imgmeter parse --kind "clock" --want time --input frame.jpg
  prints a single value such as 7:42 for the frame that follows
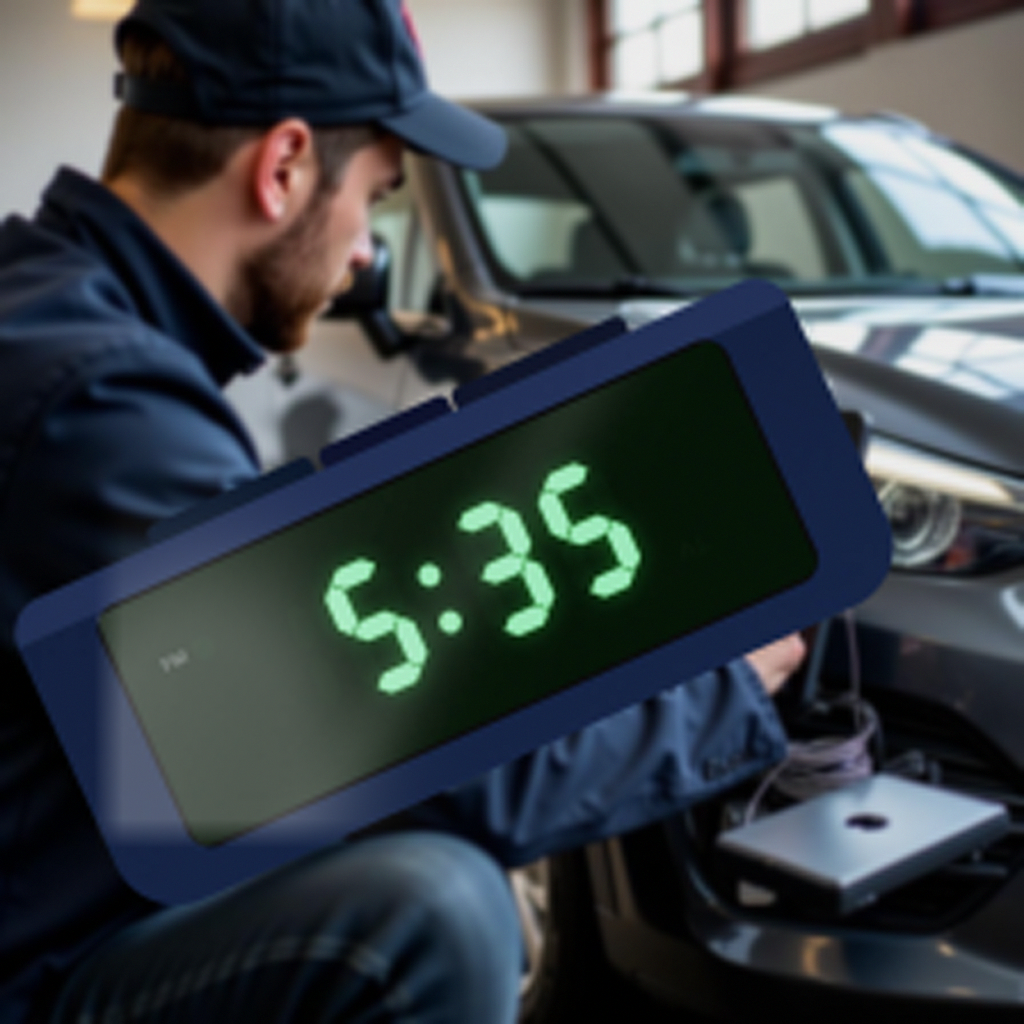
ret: 5:35
